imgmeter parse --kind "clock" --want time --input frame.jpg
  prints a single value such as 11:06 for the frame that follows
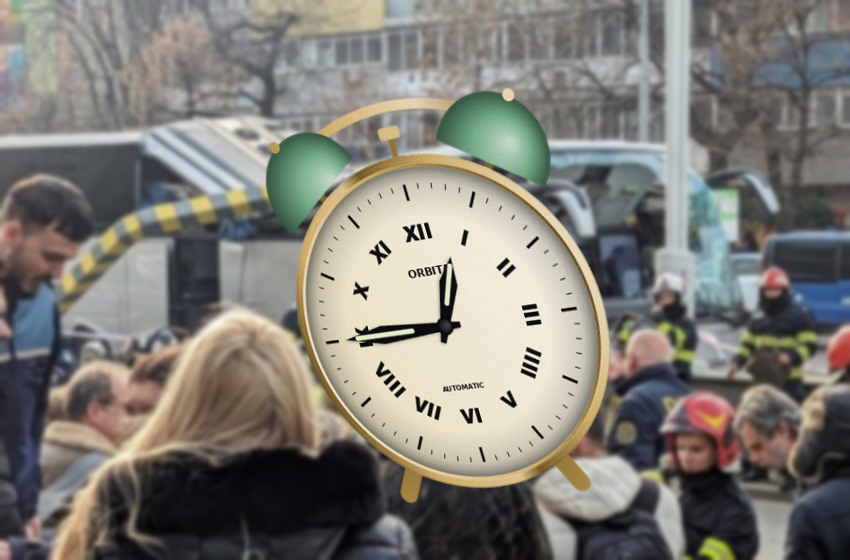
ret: 12:45
